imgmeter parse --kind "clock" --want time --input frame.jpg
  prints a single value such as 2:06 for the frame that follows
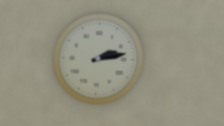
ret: 2:13
